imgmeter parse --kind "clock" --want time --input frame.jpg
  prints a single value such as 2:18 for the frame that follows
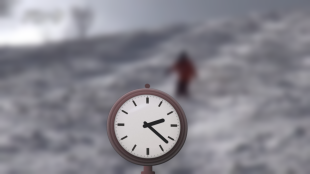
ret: 2:22
